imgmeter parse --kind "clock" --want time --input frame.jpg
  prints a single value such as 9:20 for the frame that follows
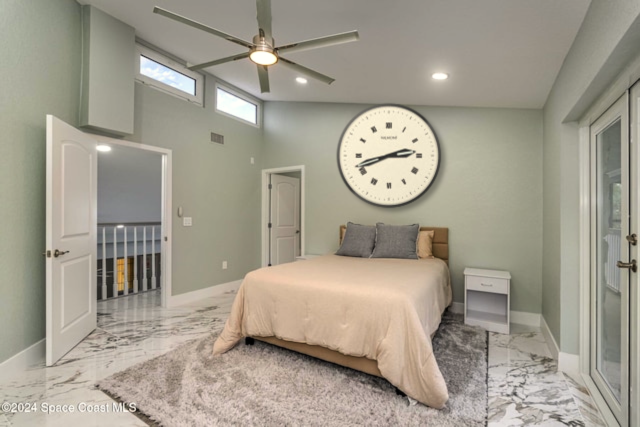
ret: 2:42
